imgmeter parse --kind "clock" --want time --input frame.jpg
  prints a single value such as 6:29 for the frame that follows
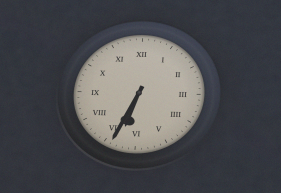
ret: 6:34
